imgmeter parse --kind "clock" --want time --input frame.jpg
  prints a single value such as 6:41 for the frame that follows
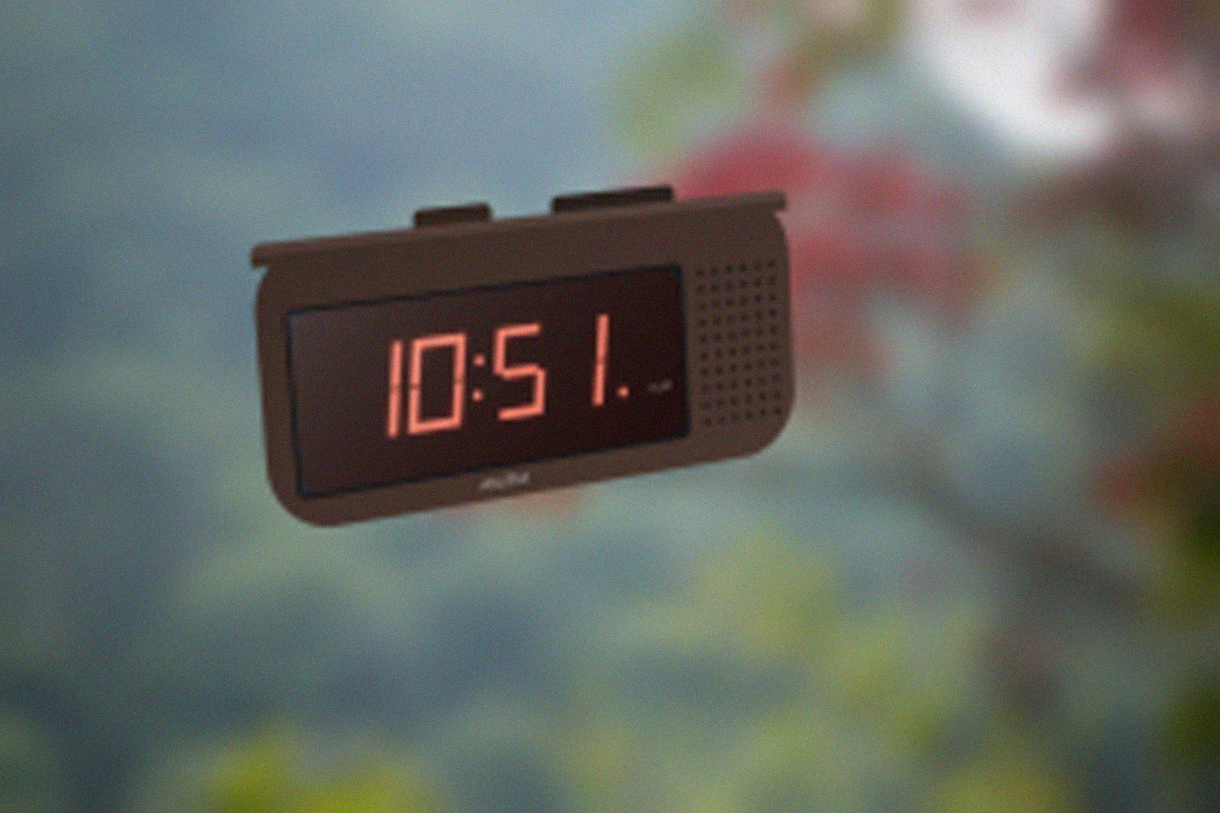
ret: 10:51
